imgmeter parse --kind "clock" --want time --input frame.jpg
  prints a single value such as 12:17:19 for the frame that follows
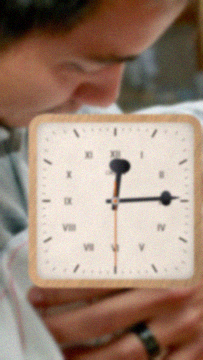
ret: 12:14:30
